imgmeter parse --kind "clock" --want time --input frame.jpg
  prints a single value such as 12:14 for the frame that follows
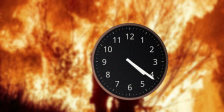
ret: 4:21
